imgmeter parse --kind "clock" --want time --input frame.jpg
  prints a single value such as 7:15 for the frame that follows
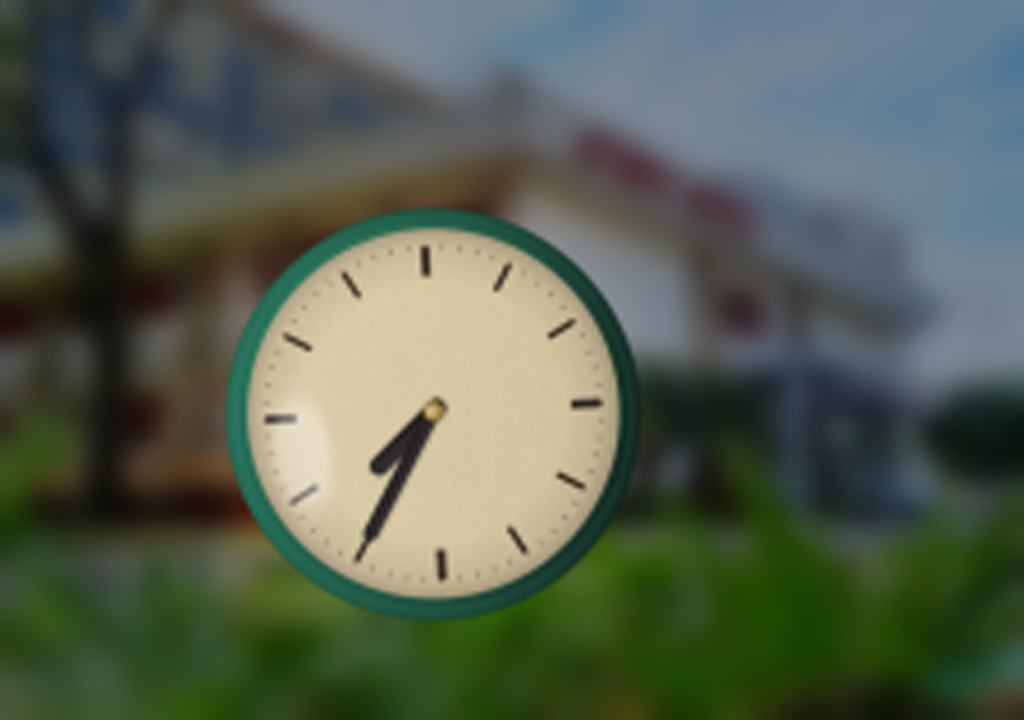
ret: 7:35
